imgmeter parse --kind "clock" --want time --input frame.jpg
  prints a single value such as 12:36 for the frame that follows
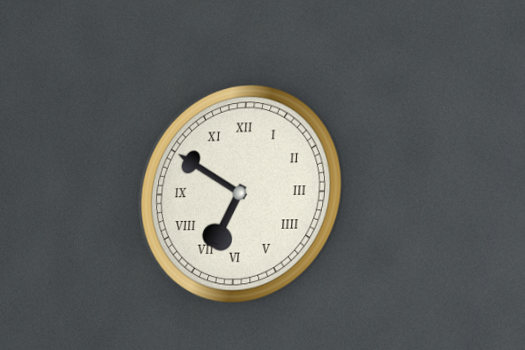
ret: 6:50
